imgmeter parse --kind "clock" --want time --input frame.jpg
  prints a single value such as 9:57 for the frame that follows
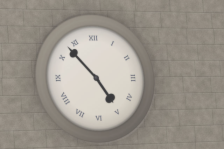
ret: 4:53
